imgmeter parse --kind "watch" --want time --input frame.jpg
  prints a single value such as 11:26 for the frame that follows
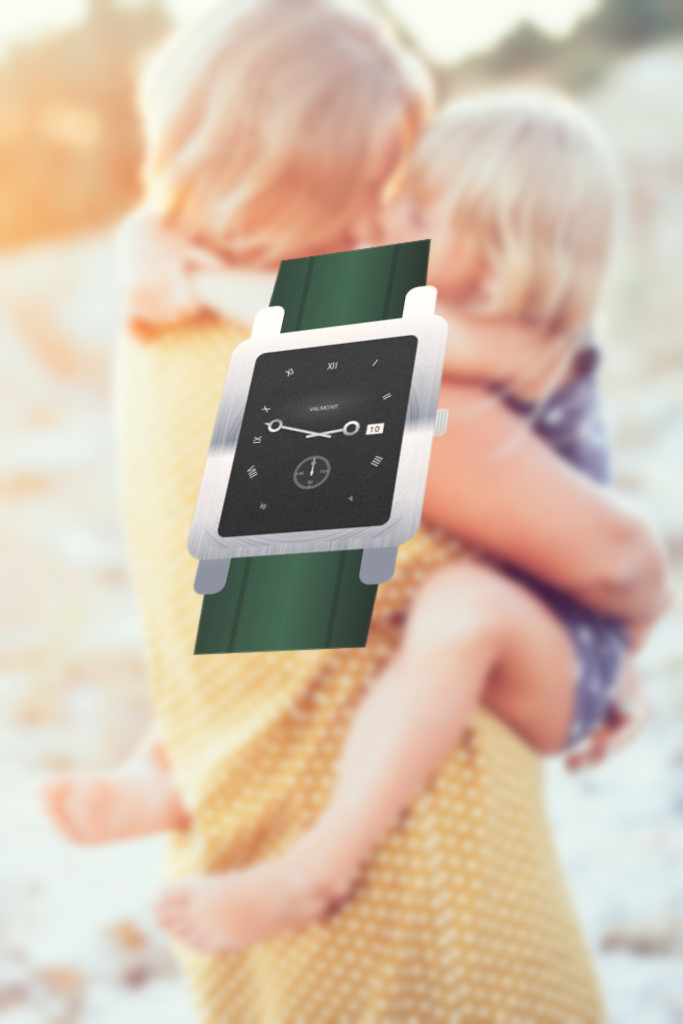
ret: 2:48
